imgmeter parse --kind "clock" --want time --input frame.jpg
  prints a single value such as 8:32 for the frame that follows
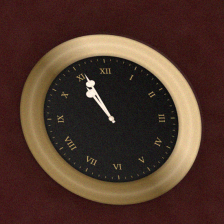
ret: 10:56
